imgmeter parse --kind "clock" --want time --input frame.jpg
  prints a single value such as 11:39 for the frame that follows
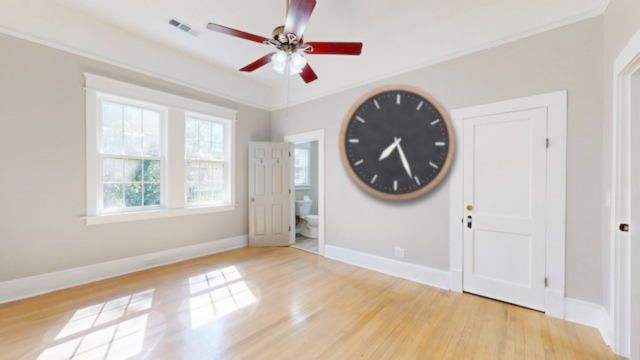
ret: 7:26
